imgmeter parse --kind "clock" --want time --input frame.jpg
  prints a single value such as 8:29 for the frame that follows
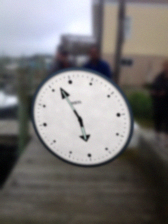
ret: 5:57
